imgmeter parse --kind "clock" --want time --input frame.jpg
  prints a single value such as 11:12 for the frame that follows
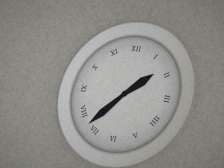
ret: 1:37
